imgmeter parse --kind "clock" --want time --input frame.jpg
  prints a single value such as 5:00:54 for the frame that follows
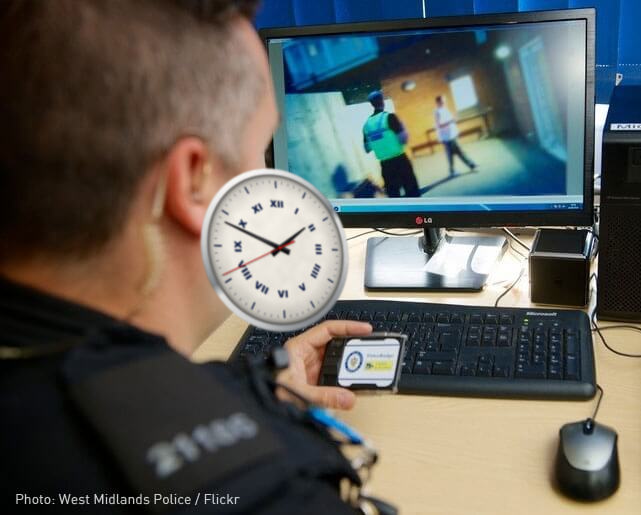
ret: 1:48:41
